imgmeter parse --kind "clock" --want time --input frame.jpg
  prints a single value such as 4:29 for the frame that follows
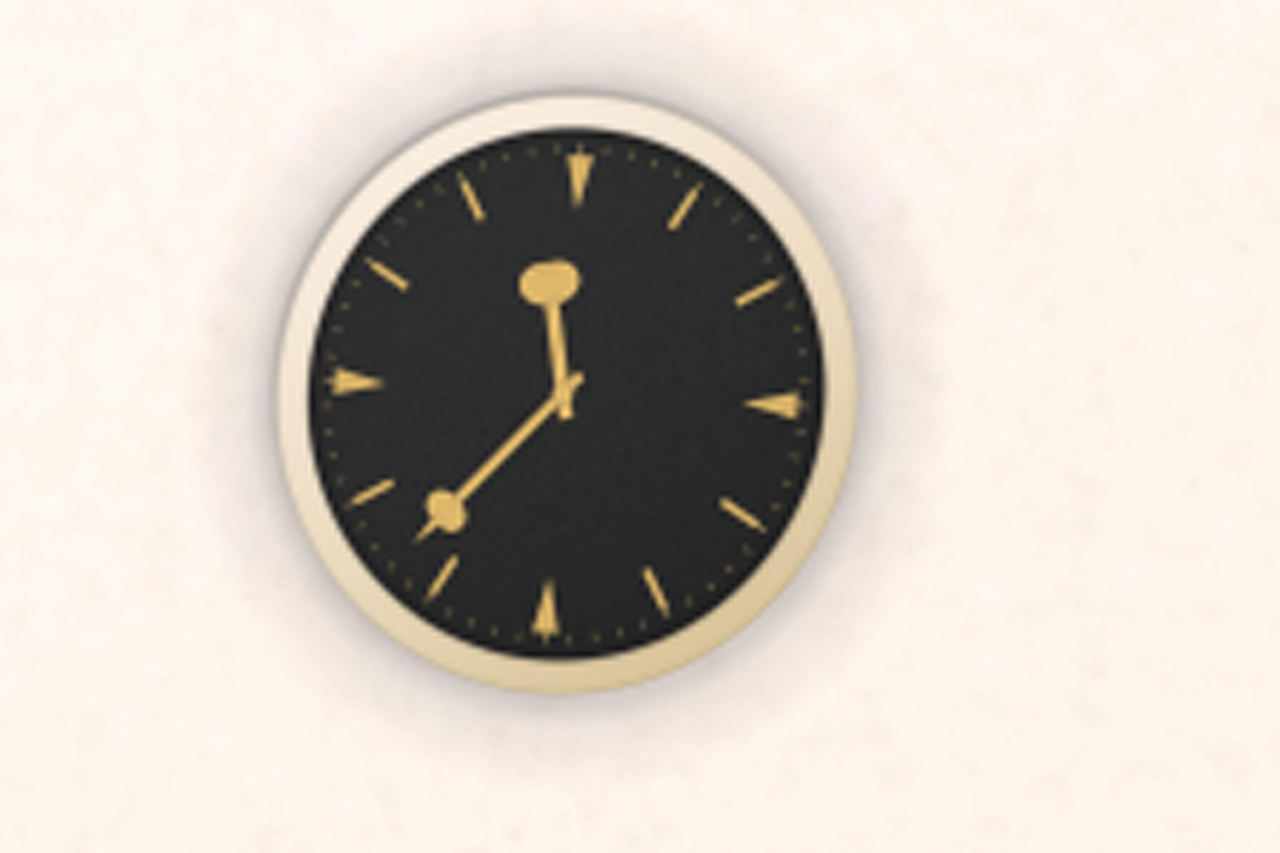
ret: 11:37
